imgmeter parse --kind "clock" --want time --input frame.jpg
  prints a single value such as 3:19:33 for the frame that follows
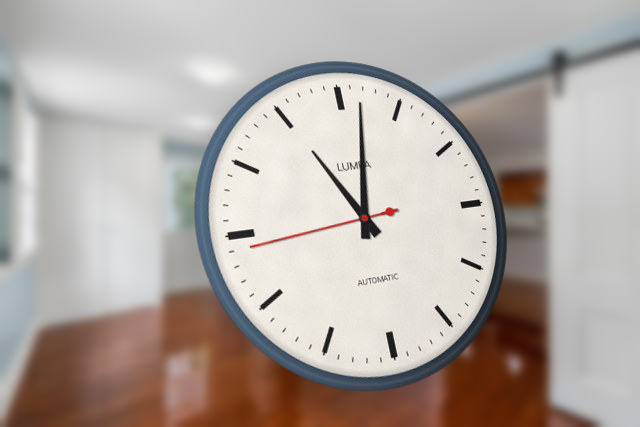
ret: 11:01:44
